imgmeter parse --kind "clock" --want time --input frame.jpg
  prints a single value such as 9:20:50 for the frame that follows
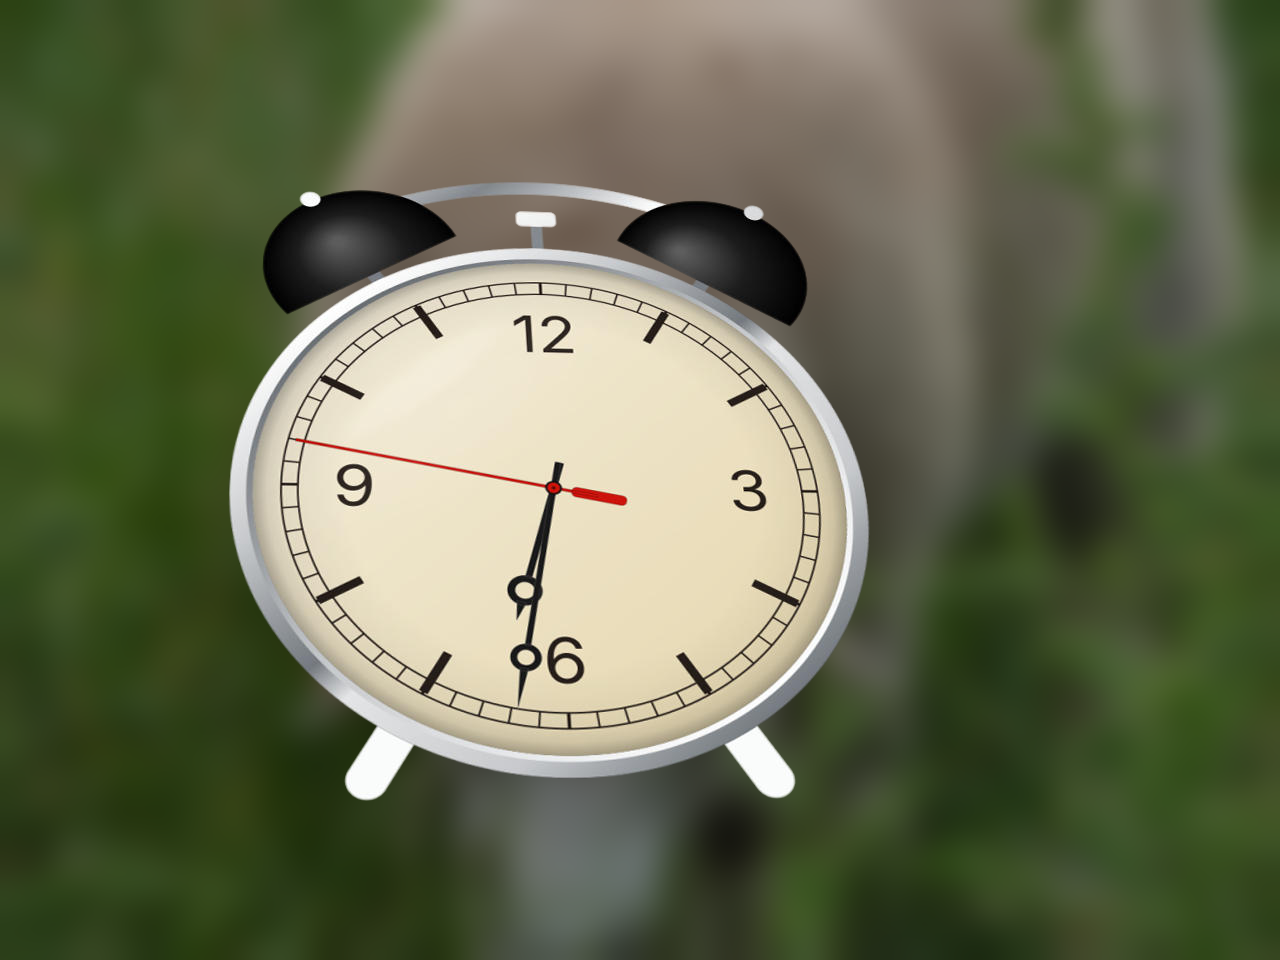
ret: 6:31:47
